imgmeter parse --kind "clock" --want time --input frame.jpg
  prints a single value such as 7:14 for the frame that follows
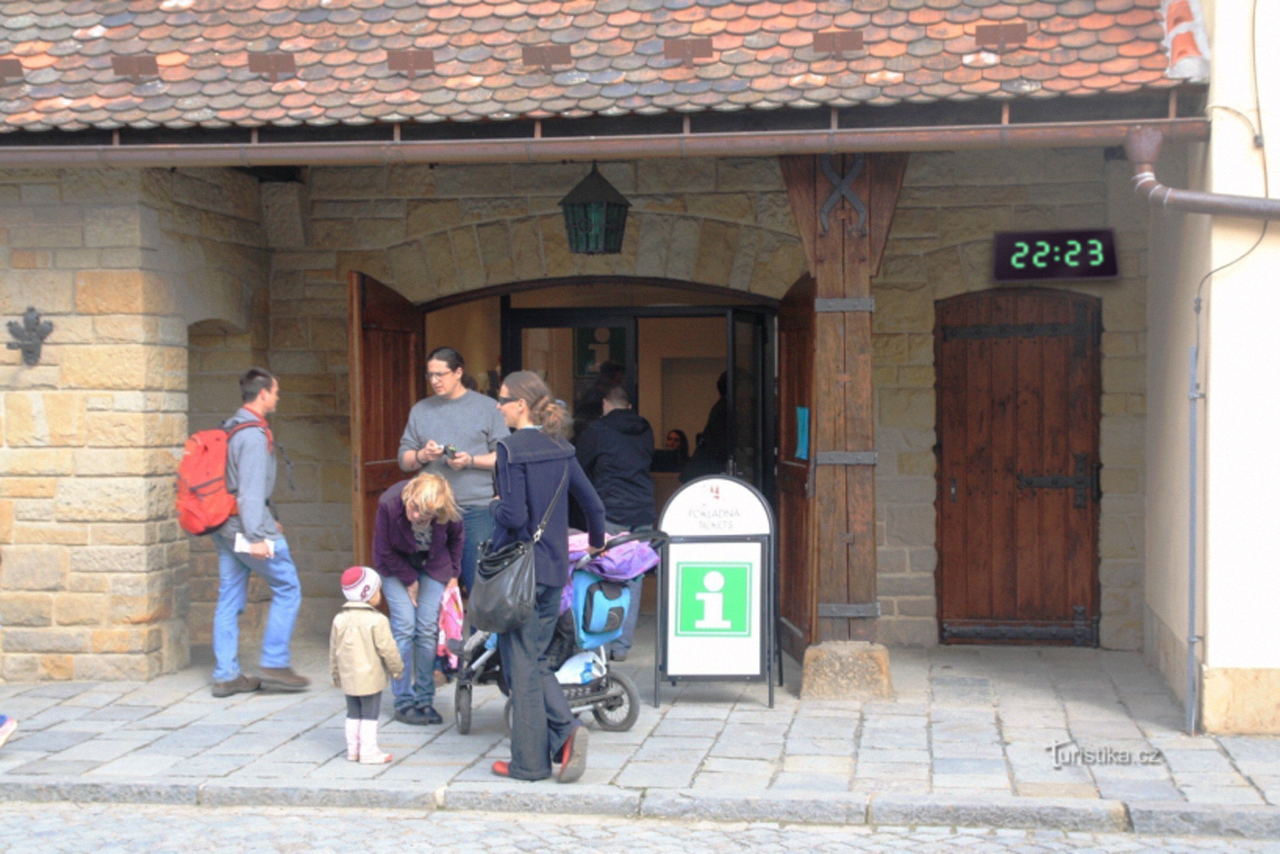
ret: 22:23
